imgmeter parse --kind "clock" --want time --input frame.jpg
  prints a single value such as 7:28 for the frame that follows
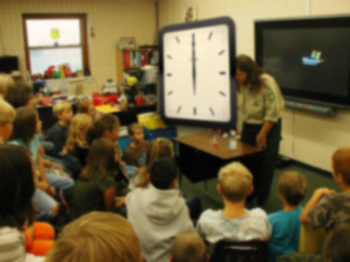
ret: 6:00
